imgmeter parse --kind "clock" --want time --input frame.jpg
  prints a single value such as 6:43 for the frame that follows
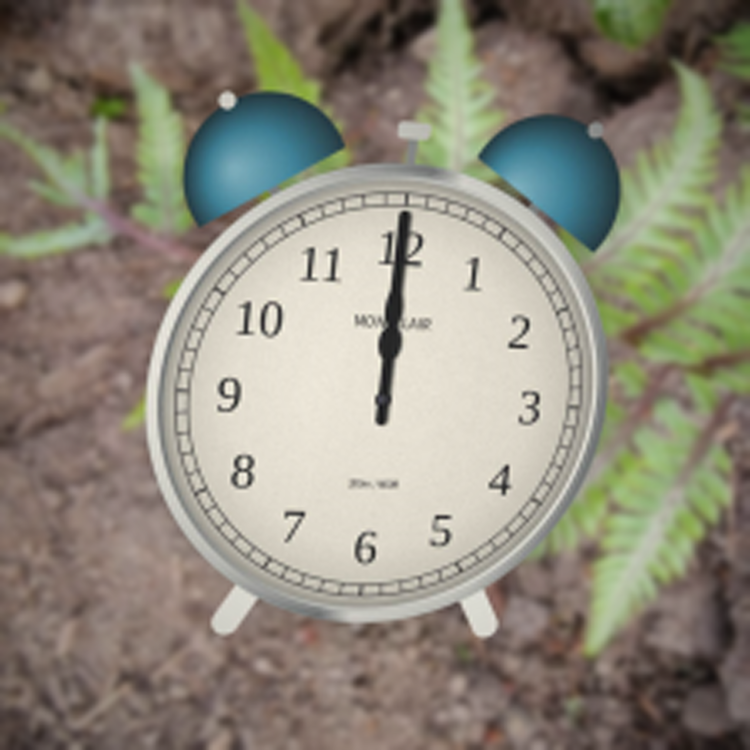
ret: 12:00
